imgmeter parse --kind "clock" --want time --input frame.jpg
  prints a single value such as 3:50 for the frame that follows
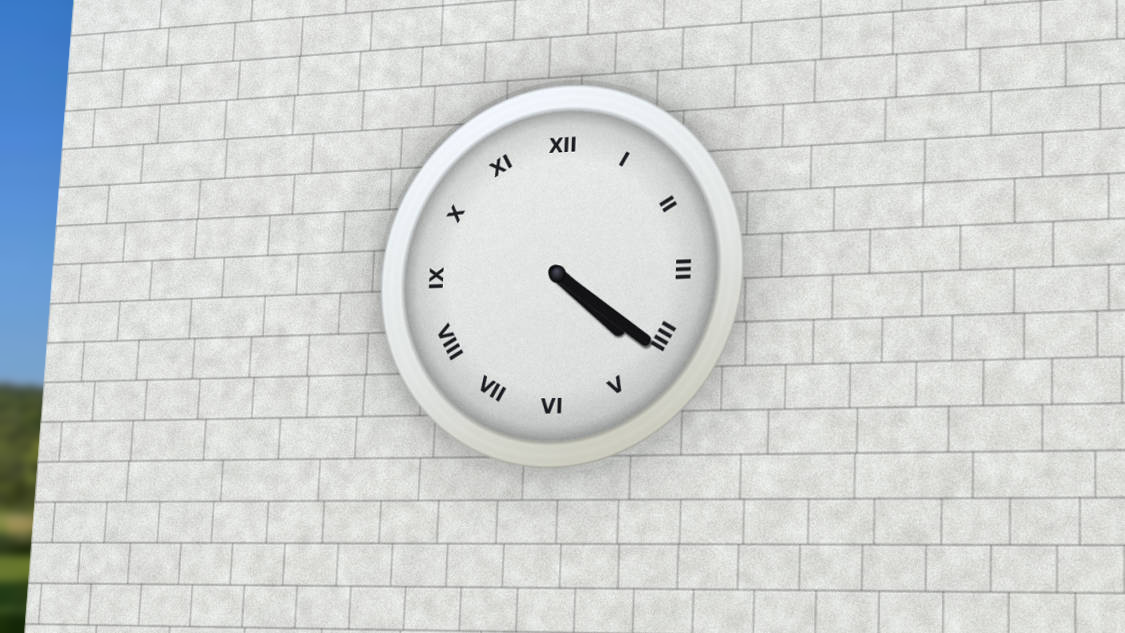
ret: 4:21
